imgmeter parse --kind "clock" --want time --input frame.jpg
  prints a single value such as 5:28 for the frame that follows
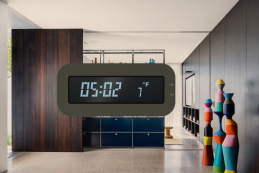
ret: 5:02
